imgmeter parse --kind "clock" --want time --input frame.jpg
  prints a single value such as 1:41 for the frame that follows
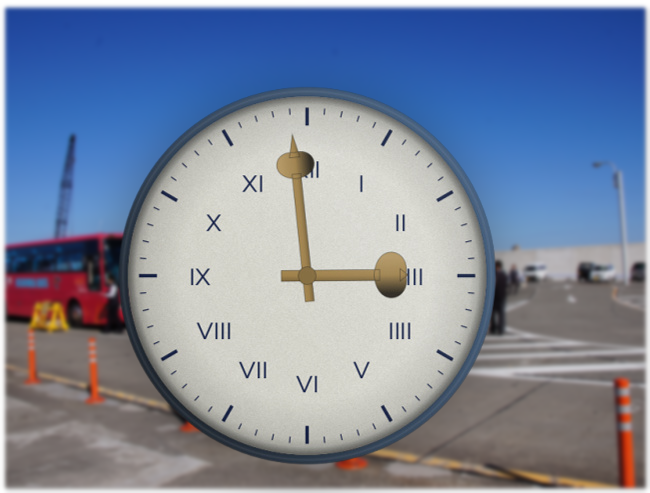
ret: 2:59
